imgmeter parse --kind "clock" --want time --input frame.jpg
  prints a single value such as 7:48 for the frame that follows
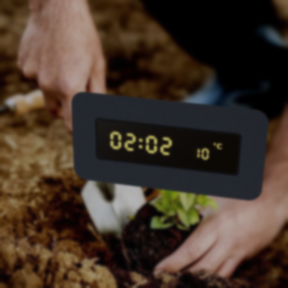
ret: 2:02
